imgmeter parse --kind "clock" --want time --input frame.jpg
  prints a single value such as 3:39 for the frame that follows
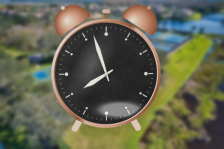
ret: 7:57
